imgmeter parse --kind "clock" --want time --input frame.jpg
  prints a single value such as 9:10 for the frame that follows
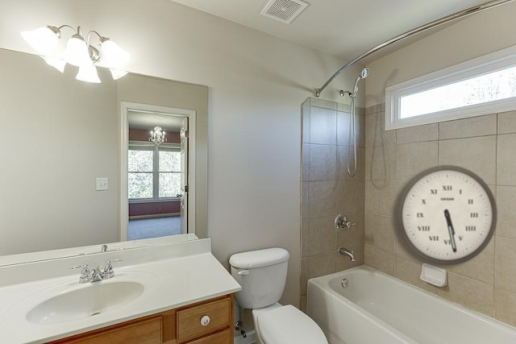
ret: 5:28
